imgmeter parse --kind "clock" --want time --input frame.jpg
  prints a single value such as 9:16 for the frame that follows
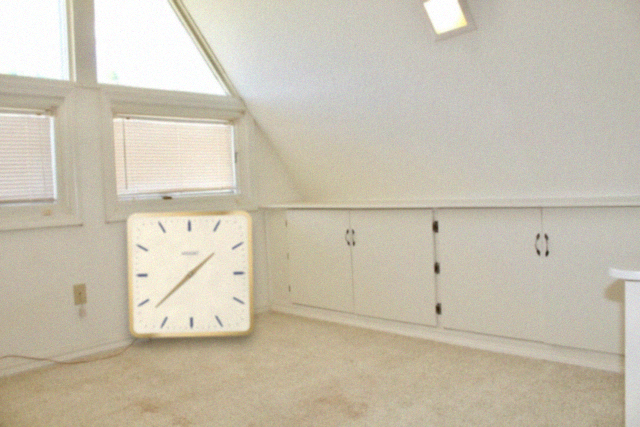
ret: 1:38
